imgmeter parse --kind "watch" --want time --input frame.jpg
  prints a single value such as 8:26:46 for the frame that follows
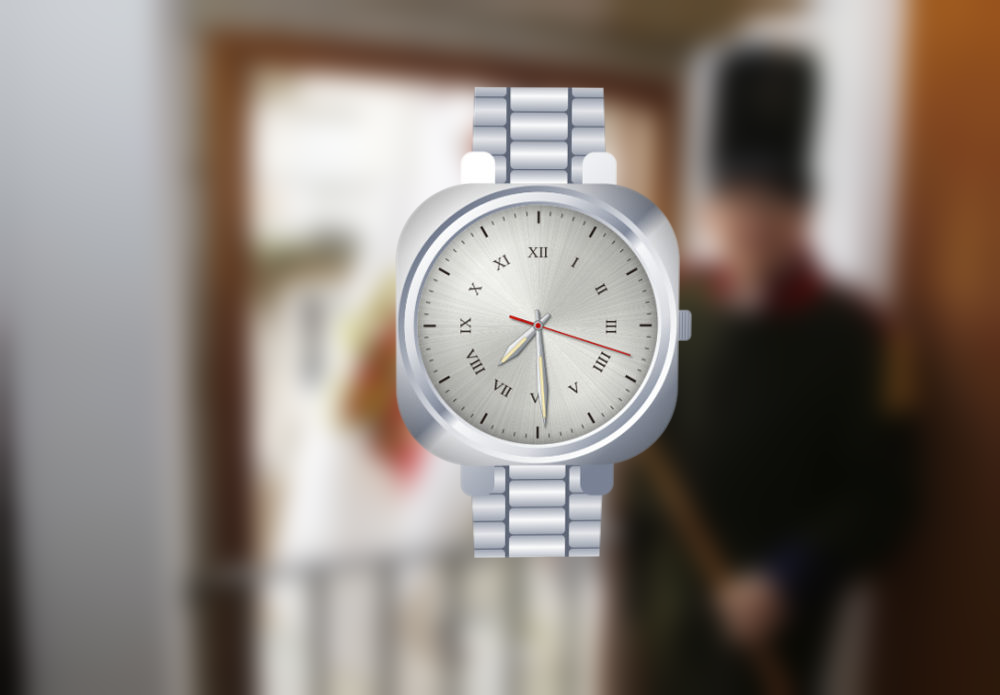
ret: 7:29:18
